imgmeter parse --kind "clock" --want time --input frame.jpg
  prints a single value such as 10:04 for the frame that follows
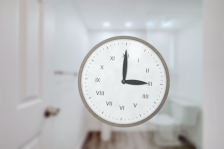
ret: 3:00
